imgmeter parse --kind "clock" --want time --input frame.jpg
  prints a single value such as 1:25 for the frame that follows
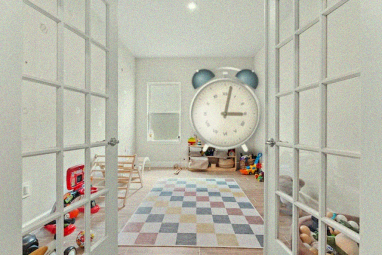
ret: 3:02
